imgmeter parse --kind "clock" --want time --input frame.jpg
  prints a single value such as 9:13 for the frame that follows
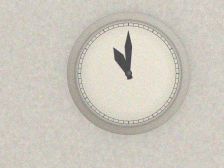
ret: 11:00
